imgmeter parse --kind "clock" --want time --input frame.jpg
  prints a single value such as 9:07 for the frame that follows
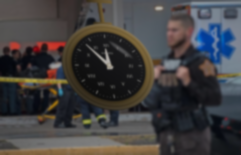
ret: 11:53
